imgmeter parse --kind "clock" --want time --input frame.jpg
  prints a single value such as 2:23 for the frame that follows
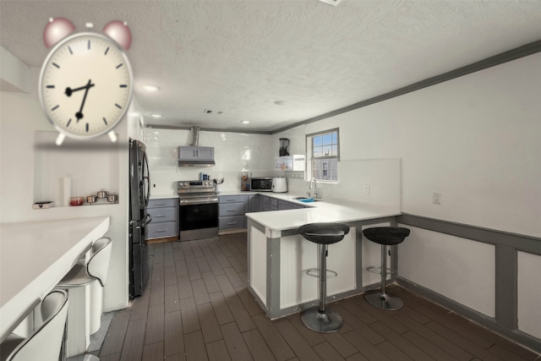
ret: 8:33
